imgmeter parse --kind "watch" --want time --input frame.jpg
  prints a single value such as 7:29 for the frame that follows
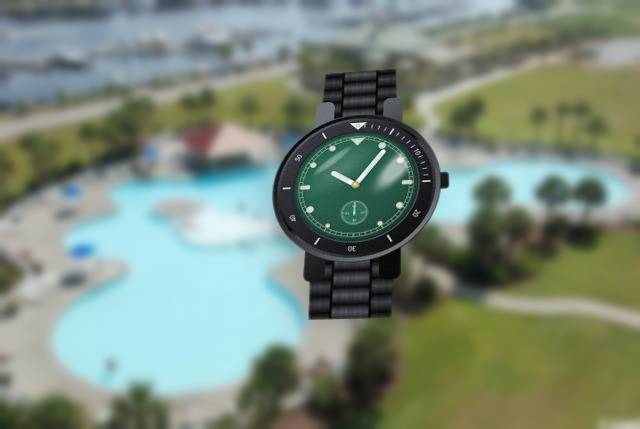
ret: 10:06
